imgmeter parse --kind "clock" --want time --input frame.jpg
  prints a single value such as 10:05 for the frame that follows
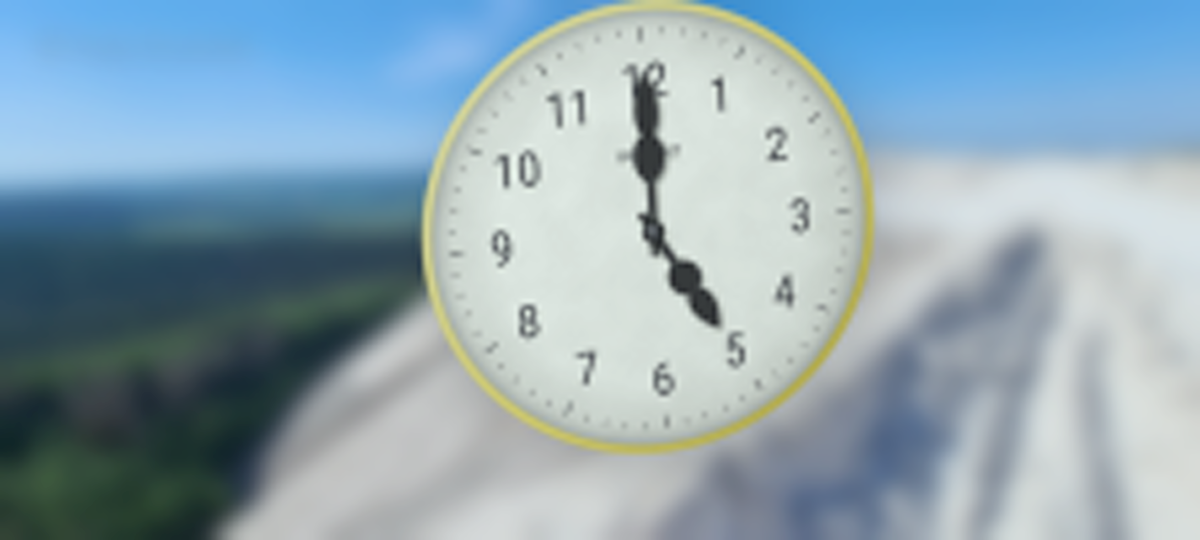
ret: 5:00
